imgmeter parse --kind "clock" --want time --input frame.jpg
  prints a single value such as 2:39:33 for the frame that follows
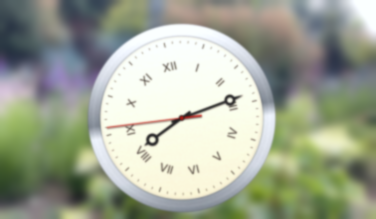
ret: 8:13:46
